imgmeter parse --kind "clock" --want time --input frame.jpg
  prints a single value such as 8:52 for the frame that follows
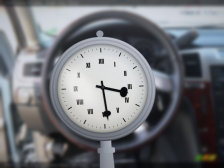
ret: 3:29
